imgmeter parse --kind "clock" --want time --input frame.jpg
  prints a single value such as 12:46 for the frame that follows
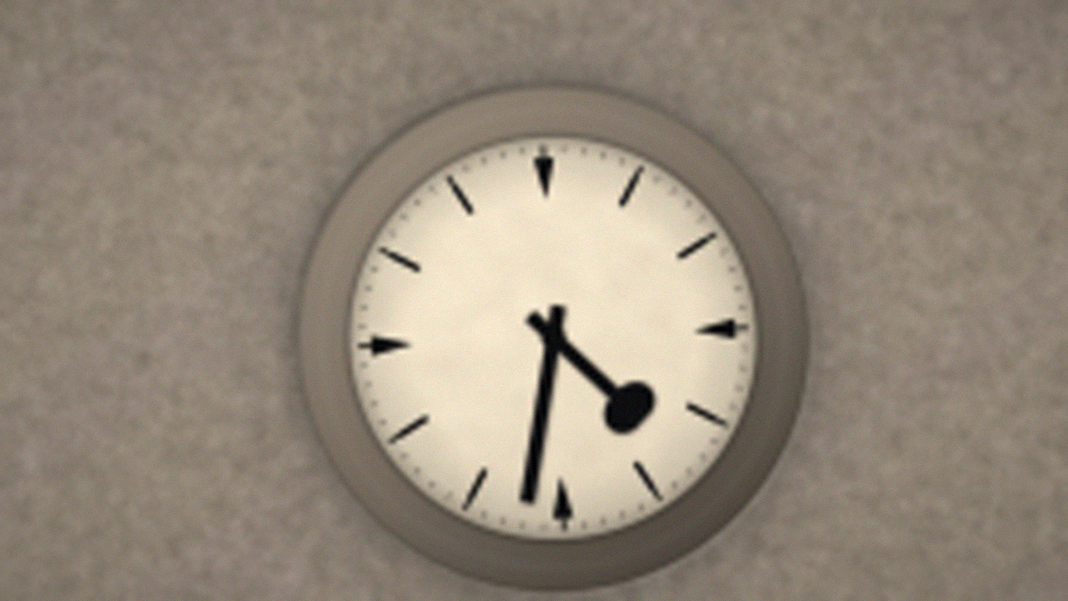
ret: 4:32
